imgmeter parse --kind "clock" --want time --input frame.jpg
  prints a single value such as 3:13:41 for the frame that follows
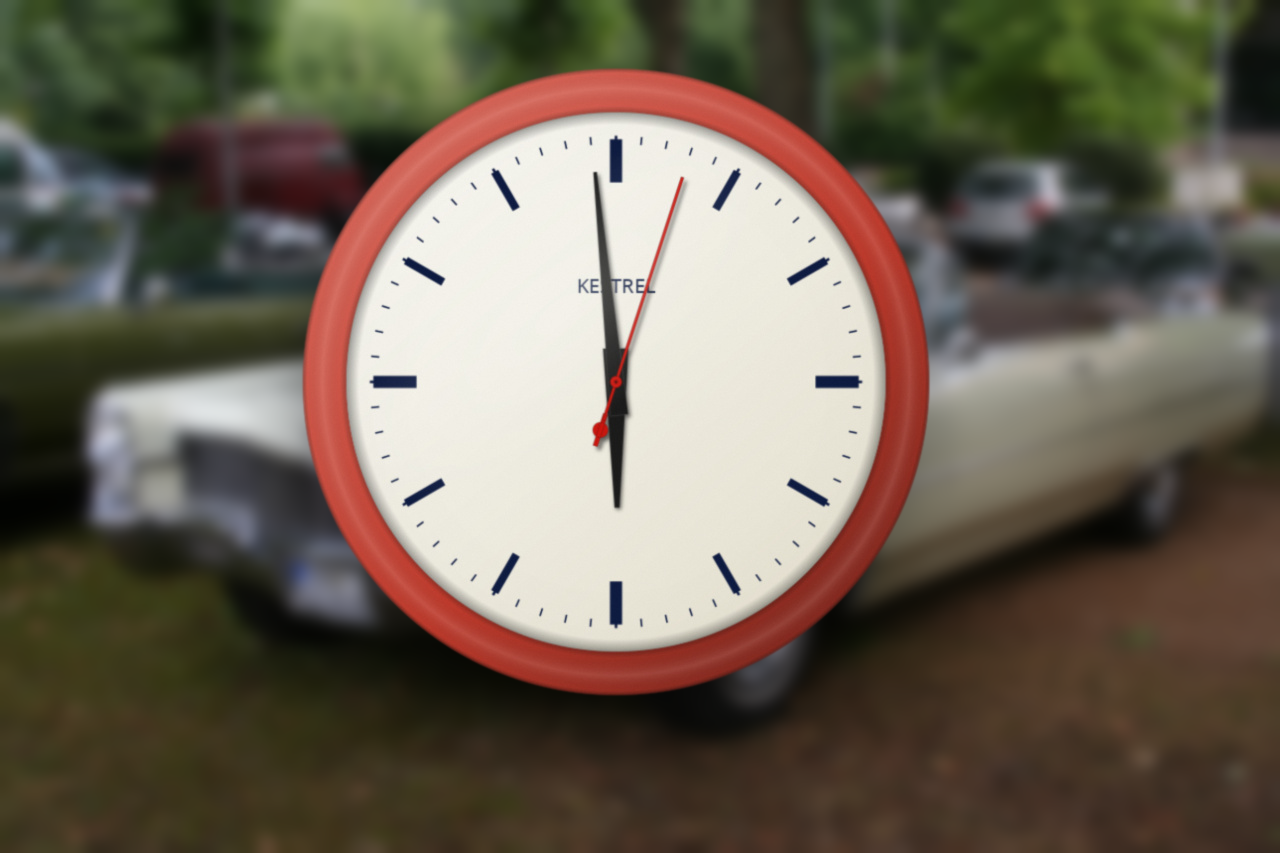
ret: 5:59:03
